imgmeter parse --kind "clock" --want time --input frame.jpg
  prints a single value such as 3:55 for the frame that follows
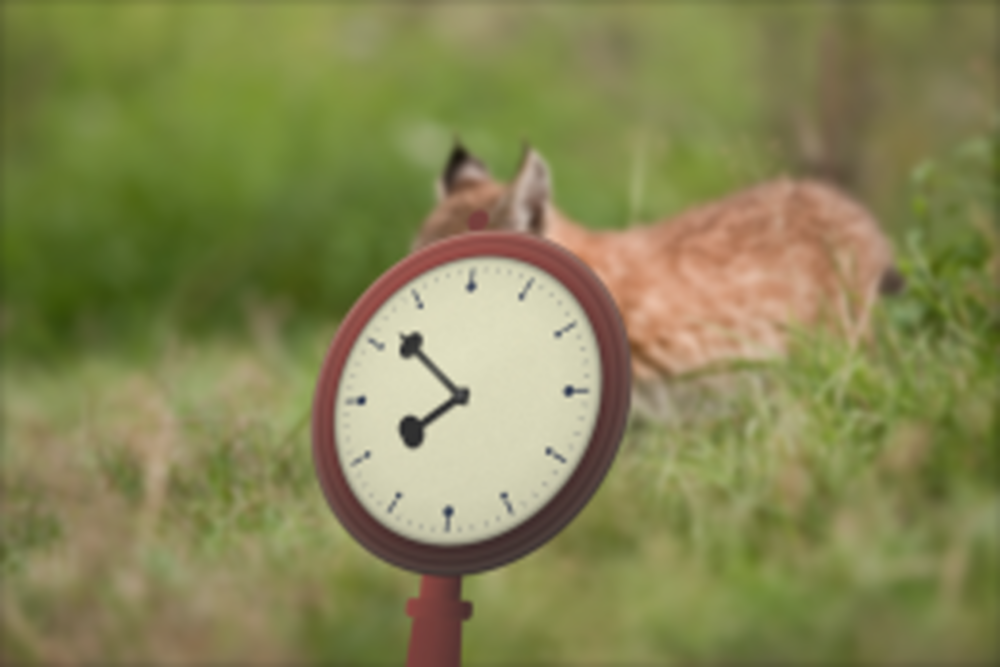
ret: 7:52
